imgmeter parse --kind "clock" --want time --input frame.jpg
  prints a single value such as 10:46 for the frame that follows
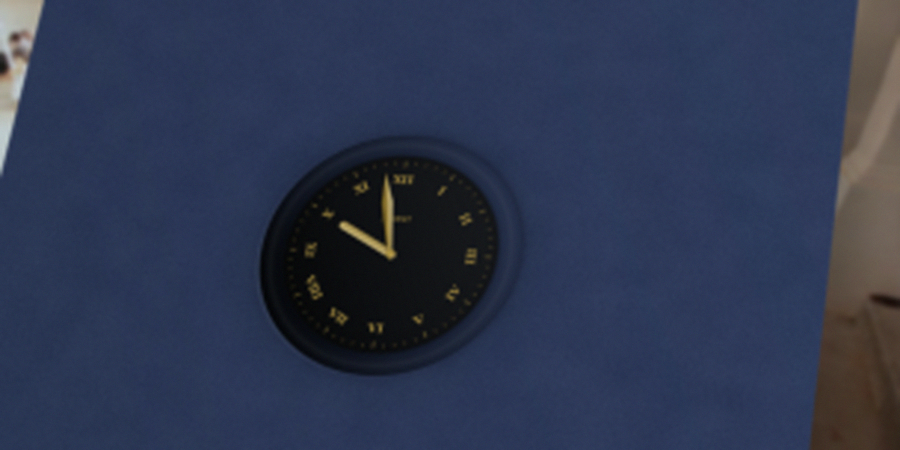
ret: 9:58
